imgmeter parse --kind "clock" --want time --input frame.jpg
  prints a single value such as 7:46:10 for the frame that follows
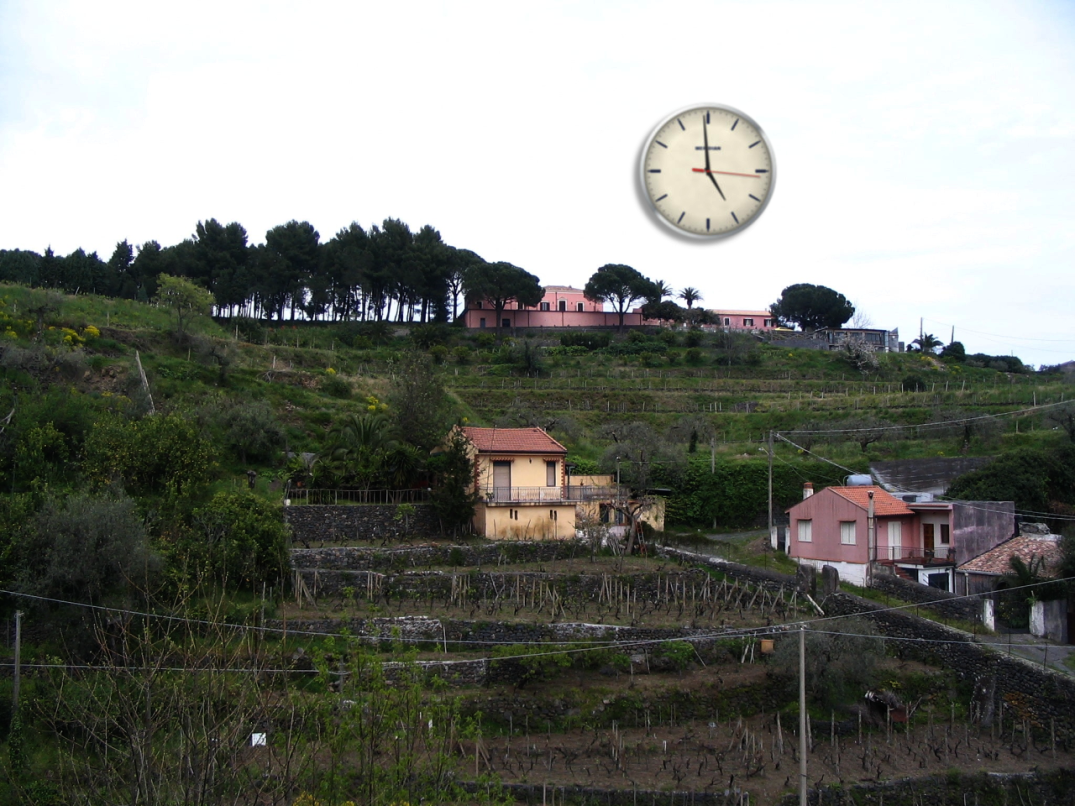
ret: 4:59:16
